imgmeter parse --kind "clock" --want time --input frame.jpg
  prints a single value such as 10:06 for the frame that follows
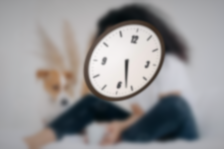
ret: 5:27
